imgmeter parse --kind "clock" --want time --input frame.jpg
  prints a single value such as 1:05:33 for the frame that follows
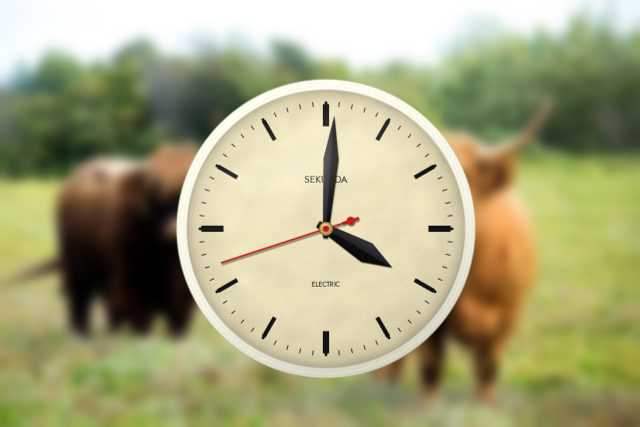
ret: 4:00:42
